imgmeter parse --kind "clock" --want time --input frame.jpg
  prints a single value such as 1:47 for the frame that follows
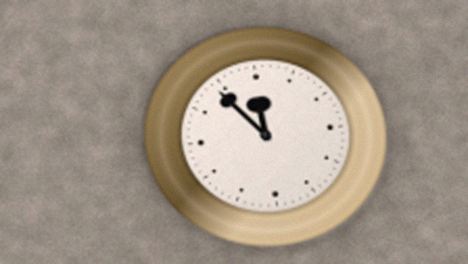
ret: 11:54
